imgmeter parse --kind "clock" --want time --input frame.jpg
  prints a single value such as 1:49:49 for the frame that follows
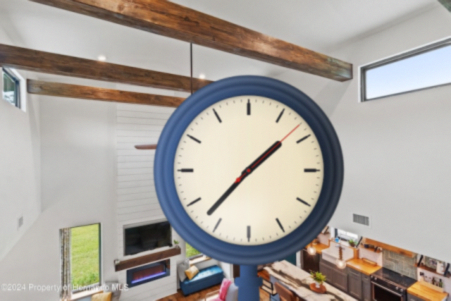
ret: 1:37:08
